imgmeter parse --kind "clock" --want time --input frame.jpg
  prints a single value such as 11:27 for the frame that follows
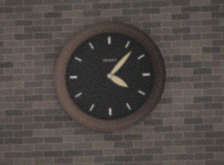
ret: 4:07
